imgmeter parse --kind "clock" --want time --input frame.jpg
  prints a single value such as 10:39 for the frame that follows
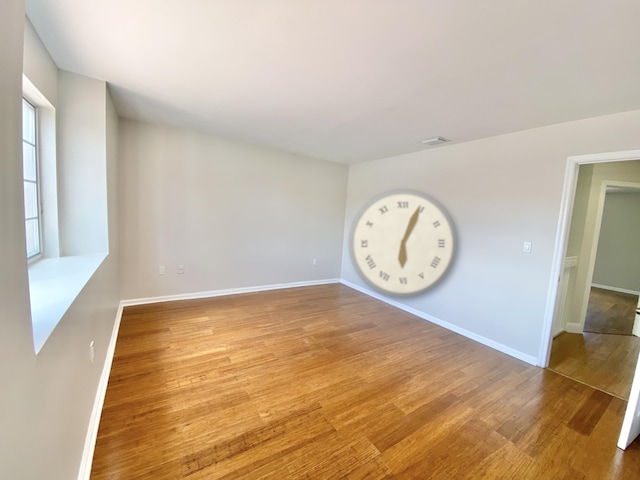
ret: 6:04
